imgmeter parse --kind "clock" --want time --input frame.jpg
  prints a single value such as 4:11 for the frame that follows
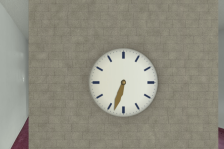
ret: 6:33
